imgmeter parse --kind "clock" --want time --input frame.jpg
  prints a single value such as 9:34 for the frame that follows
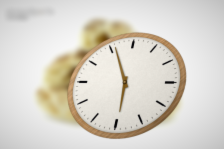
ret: 5:56
